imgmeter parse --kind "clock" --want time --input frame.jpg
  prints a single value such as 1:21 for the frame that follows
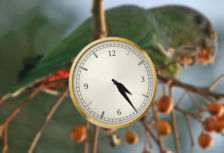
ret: 4:25
